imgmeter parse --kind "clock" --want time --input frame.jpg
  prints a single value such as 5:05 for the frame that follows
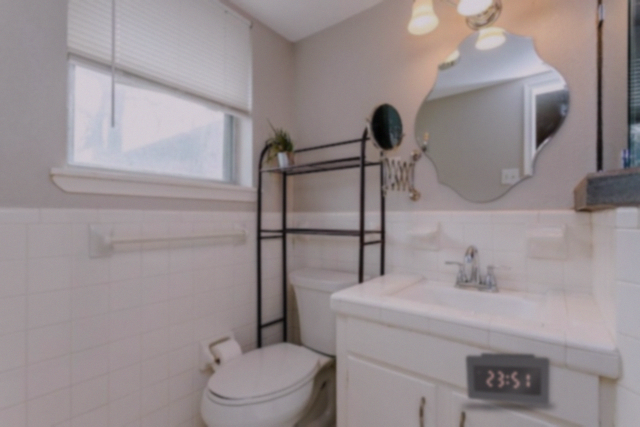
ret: 23:51
